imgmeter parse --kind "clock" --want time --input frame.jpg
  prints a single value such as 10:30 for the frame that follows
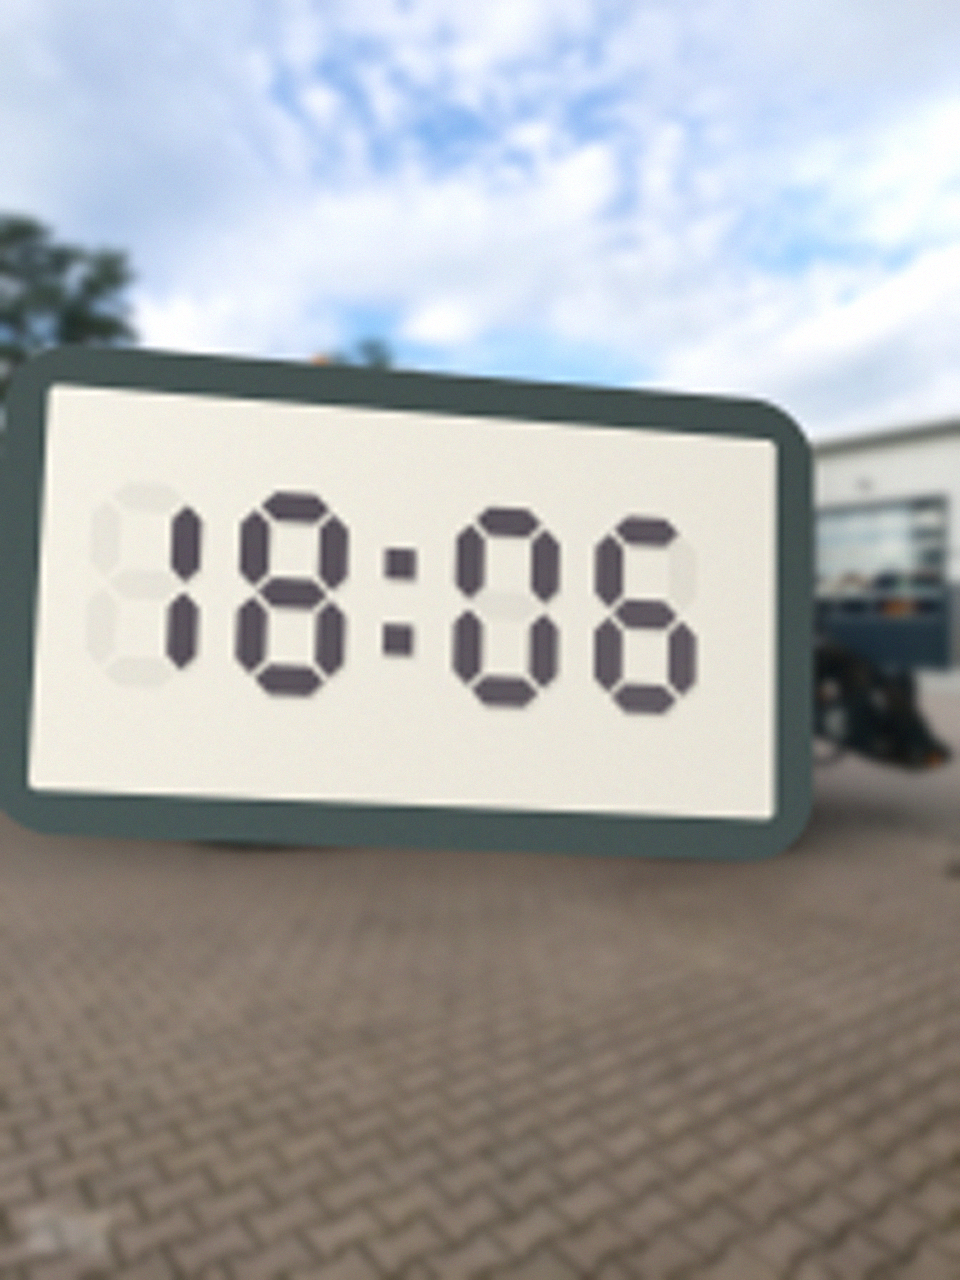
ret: 18:06
